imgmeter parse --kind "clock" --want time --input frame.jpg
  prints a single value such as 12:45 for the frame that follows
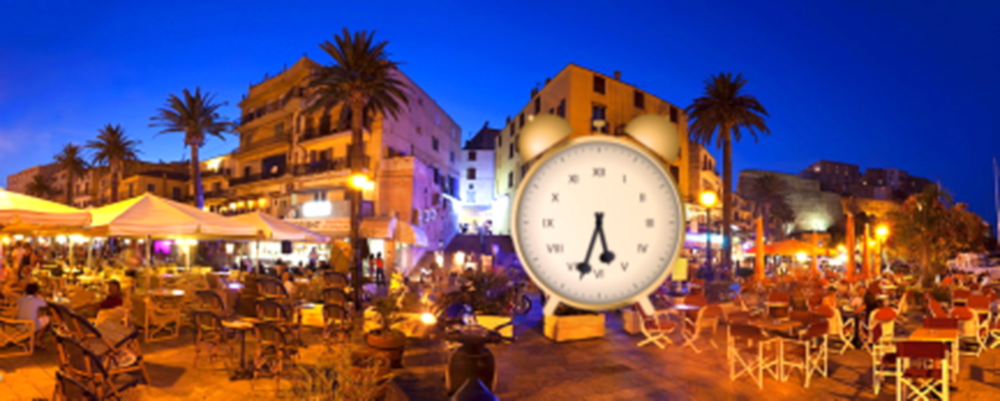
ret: 5:33
